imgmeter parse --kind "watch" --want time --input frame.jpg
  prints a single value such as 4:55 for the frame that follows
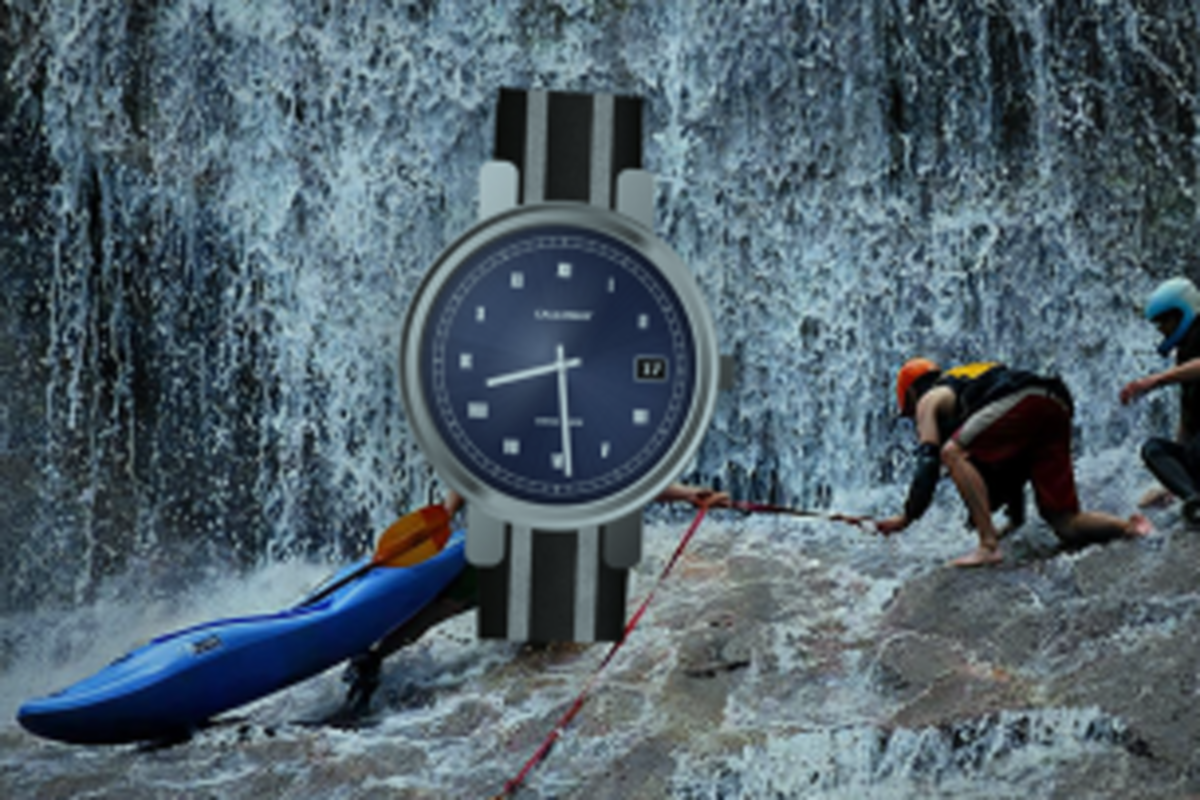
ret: 8:29
